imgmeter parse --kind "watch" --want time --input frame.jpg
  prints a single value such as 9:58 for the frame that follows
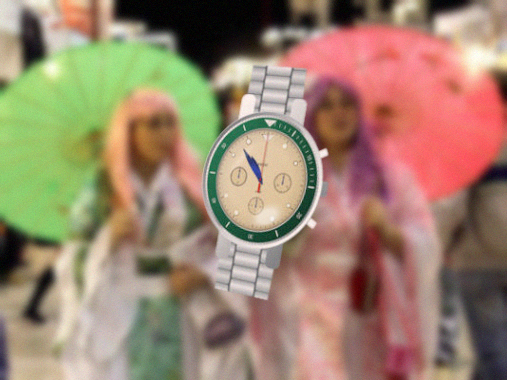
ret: 10:53
